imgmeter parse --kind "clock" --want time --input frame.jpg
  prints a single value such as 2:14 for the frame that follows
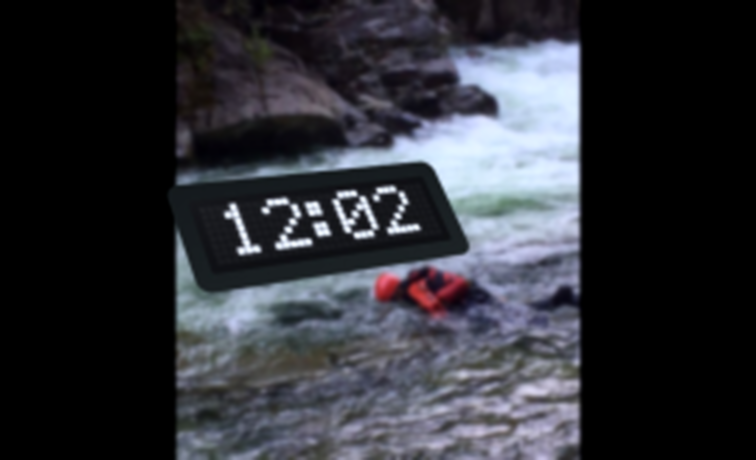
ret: 12:02
